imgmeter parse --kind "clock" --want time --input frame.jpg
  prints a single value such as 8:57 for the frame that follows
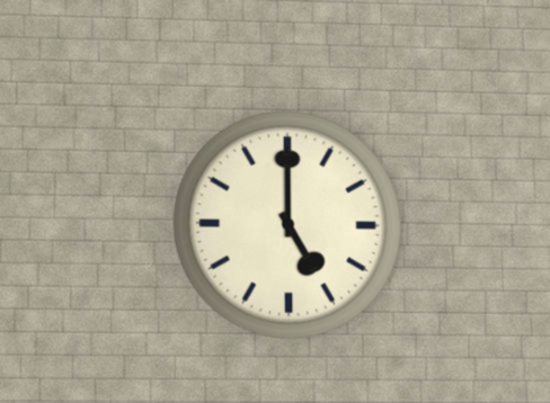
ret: 5:00
